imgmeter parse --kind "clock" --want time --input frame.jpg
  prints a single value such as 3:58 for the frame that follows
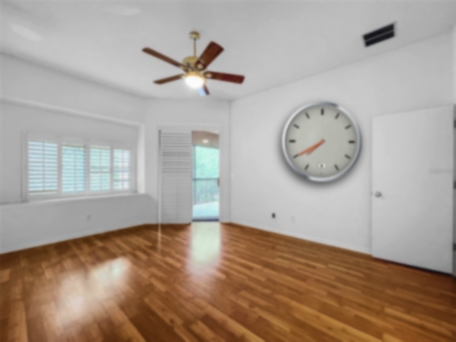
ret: 7:40
